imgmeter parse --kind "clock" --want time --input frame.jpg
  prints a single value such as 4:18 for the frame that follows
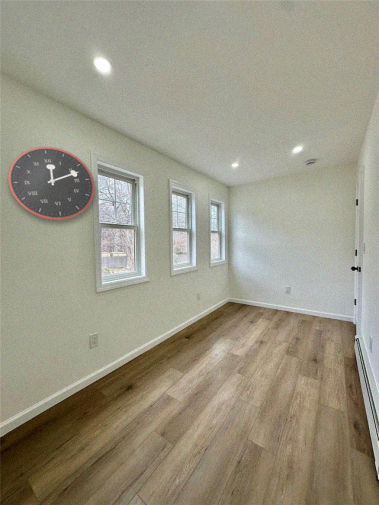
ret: 12:12
